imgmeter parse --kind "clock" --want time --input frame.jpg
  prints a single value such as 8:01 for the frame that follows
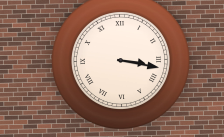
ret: 3:17
